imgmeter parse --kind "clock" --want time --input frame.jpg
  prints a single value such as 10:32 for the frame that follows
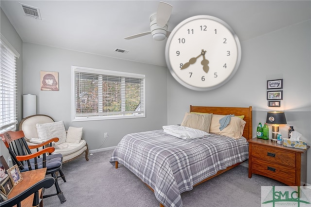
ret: 5:39
